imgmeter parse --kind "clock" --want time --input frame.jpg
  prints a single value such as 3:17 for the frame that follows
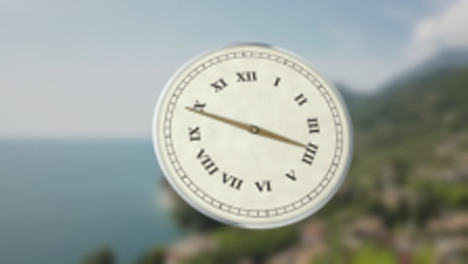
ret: 3:49
